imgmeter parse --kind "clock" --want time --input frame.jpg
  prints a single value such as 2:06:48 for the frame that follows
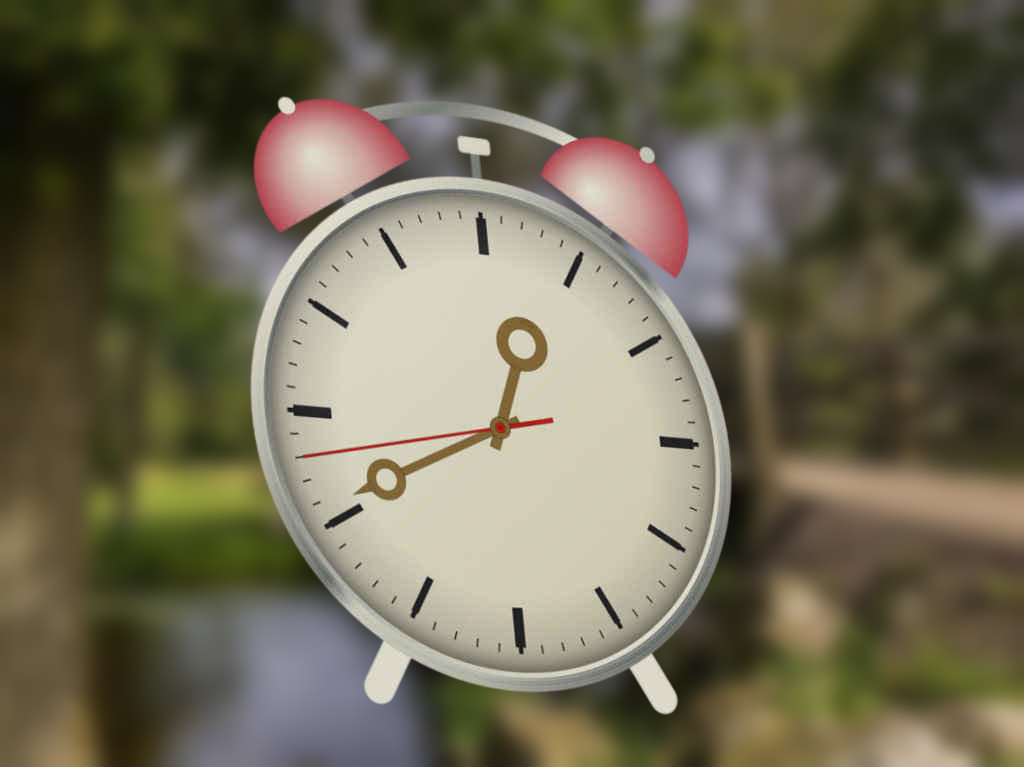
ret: 12:40:43
